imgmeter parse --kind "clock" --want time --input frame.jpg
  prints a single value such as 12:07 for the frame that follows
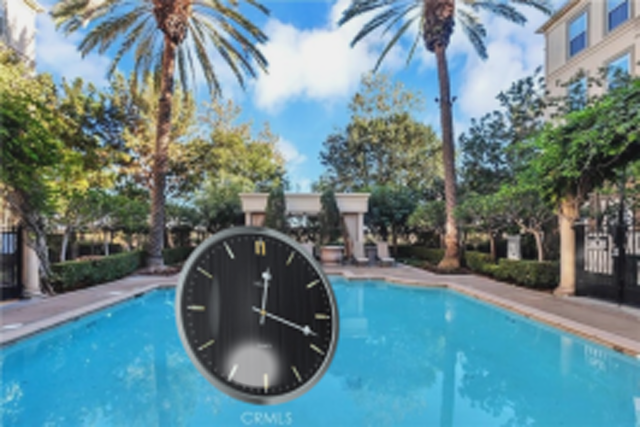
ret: 12:18
